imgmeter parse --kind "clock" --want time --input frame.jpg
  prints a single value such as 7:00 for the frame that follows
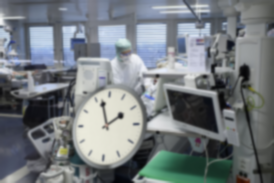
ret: 1:57
